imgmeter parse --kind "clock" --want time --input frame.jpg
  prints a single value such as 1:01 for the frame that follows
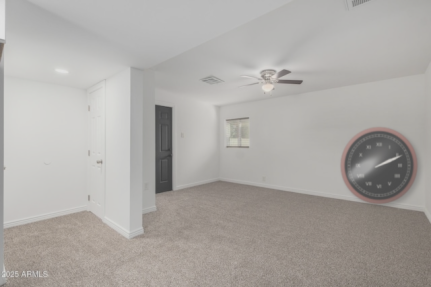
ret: 2:11
